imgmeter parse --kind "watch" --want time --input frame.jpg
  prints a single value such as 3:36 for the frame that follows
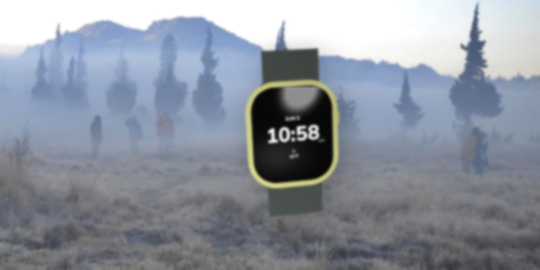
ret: 10:58
